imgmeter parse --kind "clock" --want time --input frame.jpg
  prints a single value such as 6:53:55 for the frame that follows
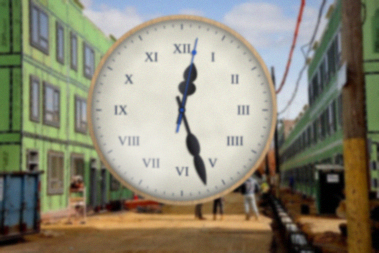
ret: 12:27:02
